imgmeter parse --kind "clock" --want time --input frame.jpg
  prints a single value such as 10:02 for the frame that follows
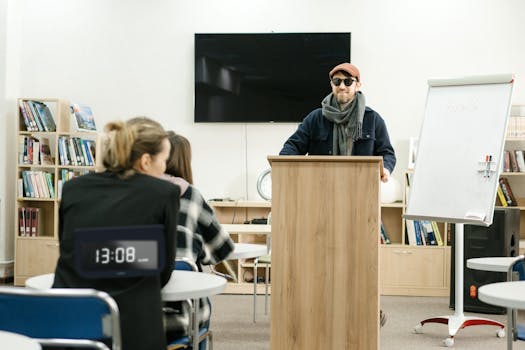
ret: 13:08
